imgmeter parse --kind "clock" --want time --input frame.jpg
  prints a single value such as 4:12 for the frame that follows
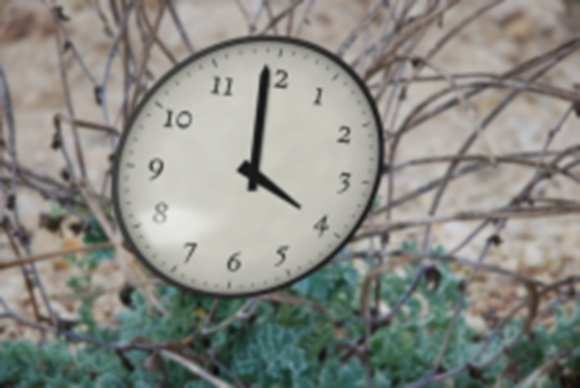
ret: 3:59
